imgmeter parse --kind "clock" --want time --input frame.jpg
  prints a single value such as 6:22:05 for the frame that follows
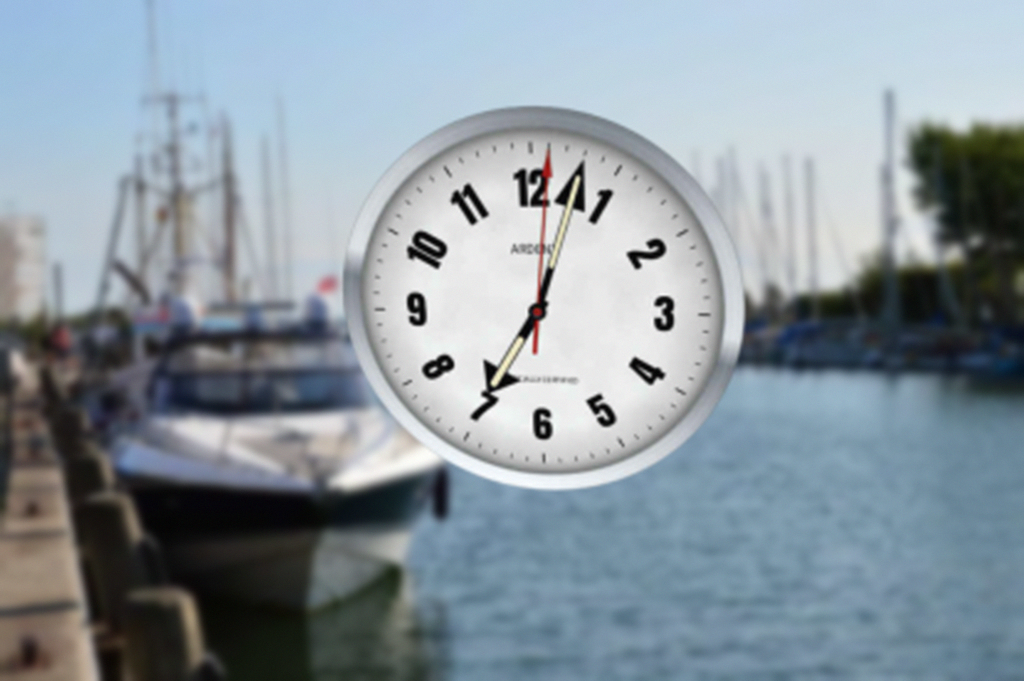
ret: 7:03:01
